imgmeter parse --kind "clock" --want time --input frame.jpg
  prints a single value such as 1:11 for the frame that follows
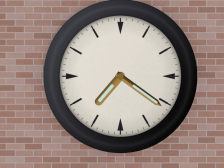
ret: 7:21
